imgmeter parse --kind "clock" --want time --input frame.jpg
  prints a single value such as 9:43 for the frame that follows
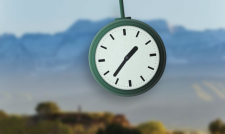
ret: 1:37
